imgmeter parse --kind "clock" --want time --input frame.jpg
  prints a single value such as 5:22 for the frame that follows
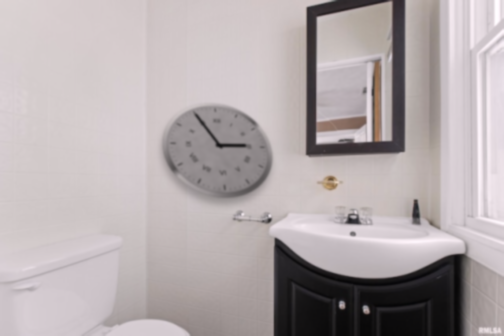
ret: 2:55
